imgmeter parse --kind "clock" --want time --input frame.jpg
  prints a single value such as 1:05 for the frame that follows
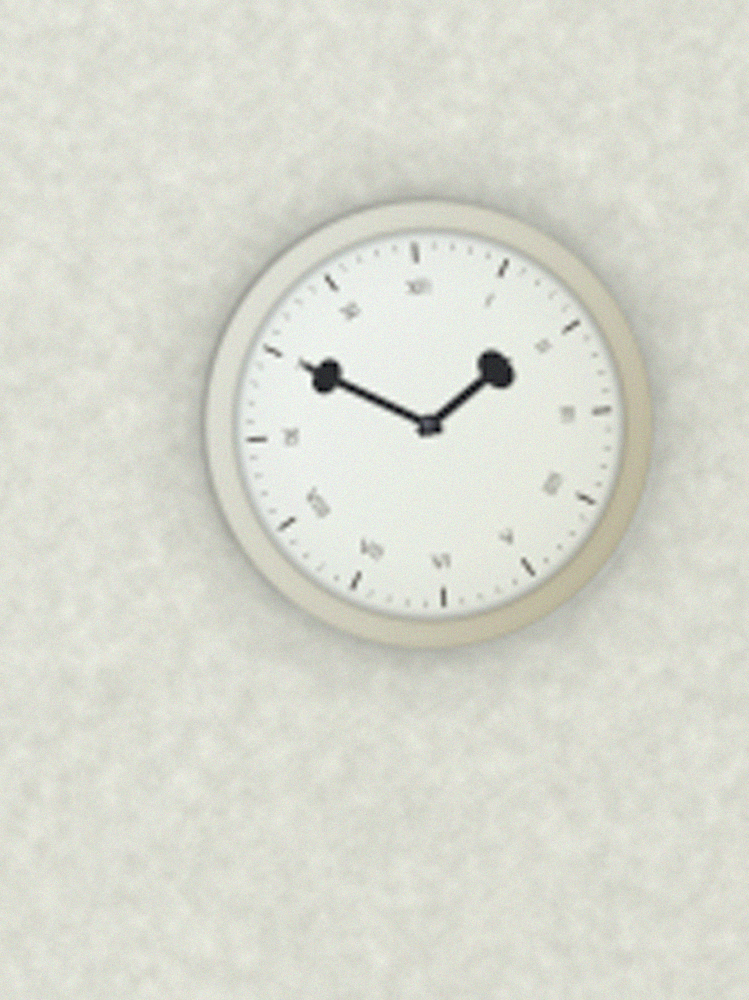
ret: 1:50
